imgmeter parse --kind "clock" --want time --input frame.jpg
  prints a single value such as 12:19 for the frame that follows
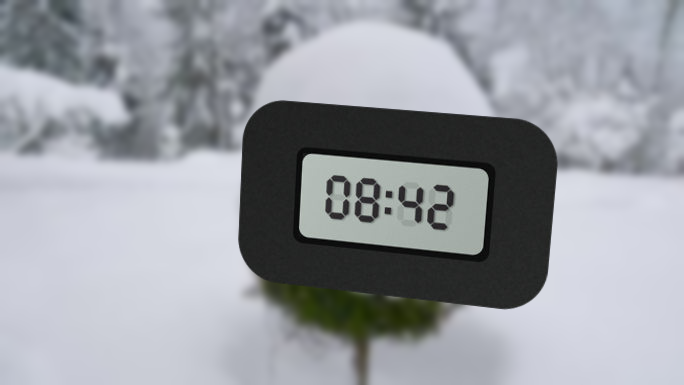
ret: 8:42
